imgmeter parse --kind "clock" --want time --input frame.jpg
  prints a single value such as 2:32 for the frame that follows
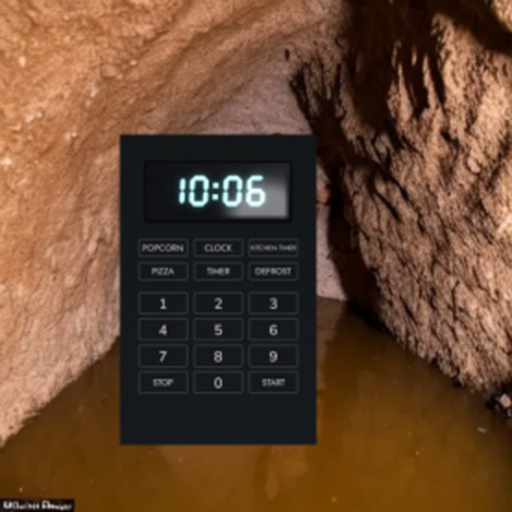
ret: 10:06
